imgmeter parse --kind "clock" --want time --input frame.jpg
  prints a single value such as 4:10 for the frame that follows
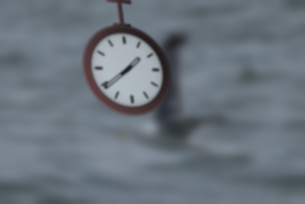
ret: 1:39
